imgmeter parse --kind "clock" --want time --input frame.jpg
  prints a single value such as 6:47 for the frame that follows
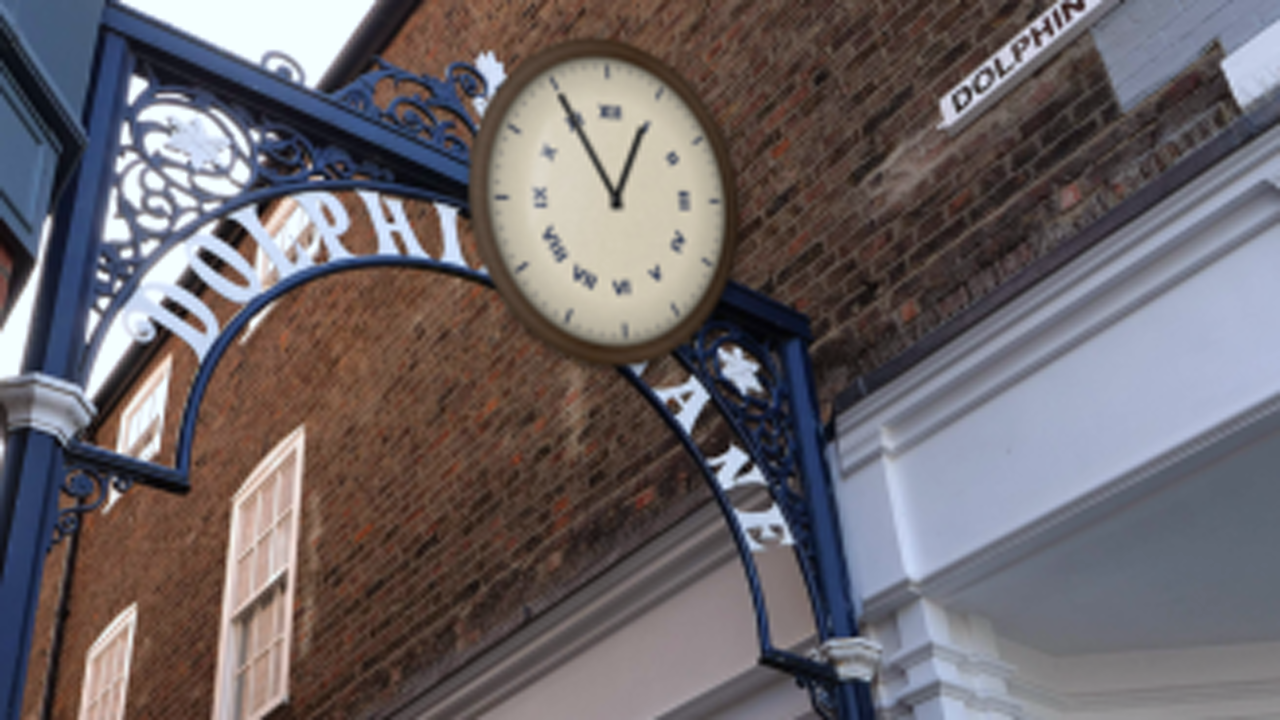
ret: 12:55
